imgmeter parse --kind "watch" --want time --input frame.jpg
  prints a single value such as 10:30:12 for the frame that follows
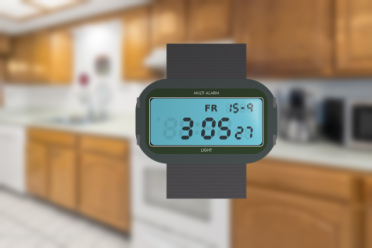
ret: 3:05:27
